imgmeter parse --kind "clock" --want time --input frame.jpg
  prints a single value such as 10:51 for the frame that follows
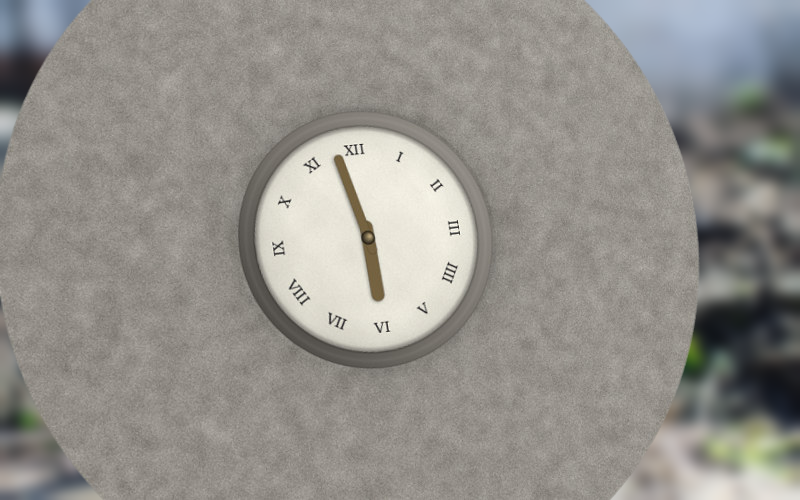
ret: 5:58
